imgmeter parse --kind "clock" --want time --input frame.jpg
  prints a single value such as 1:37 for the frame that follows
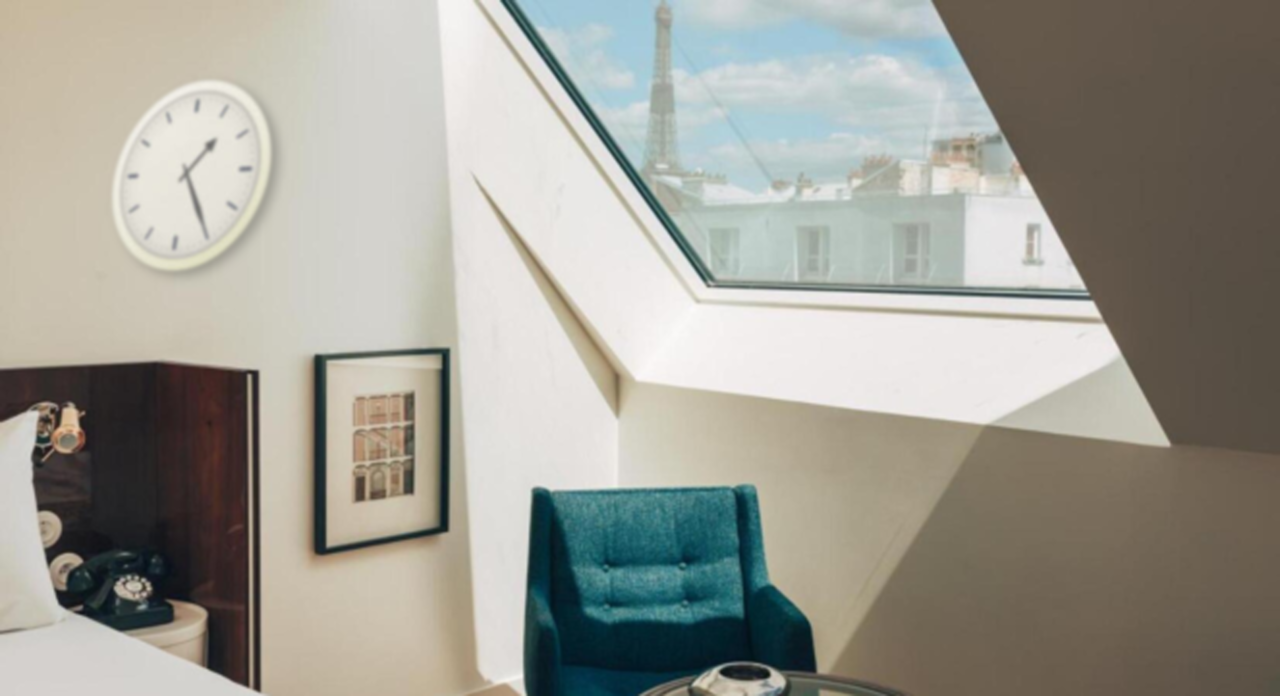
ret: 1:25
